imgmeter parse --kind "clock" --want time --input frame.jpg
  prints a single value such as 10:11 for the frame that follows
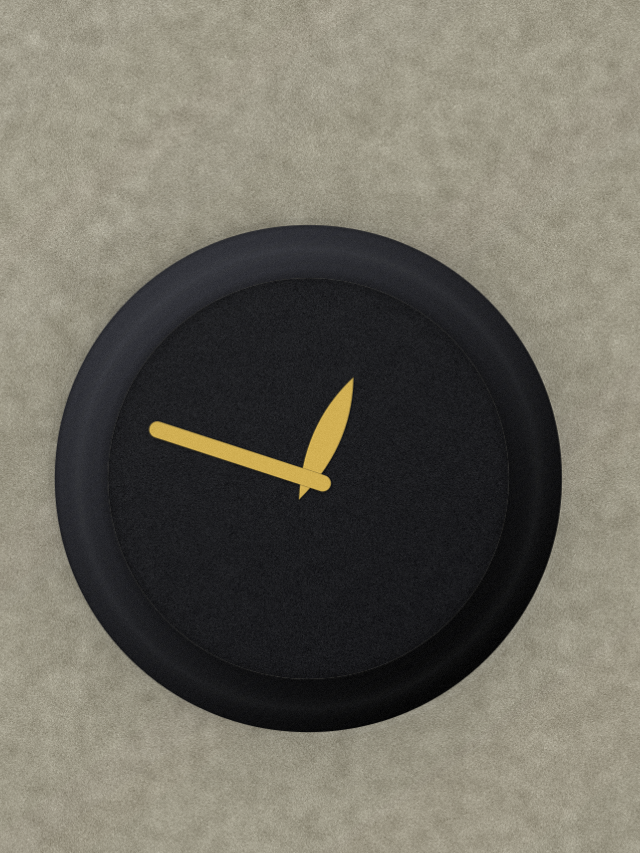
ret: 12:48
